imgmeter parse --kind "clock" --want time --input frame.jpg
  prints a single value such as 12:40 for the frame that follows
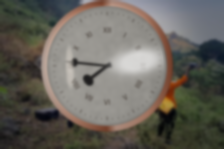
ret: 7:46
